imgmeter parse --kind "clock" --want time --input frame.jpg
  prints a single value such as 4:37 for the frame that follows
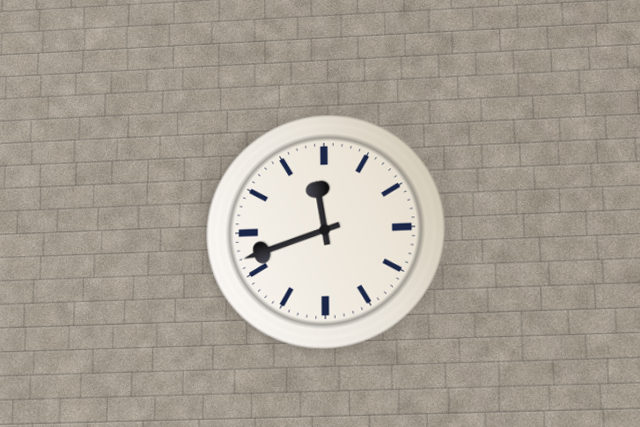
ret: 11:42
